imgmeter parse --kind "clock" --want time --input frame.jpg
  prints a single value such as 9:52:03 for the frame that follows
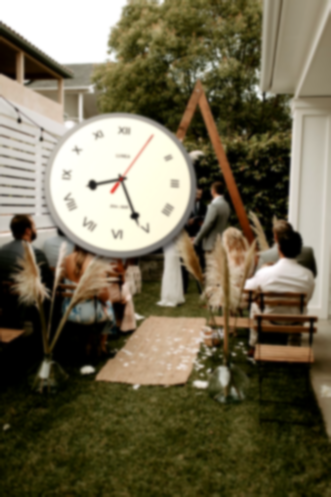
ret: 8:26:05
